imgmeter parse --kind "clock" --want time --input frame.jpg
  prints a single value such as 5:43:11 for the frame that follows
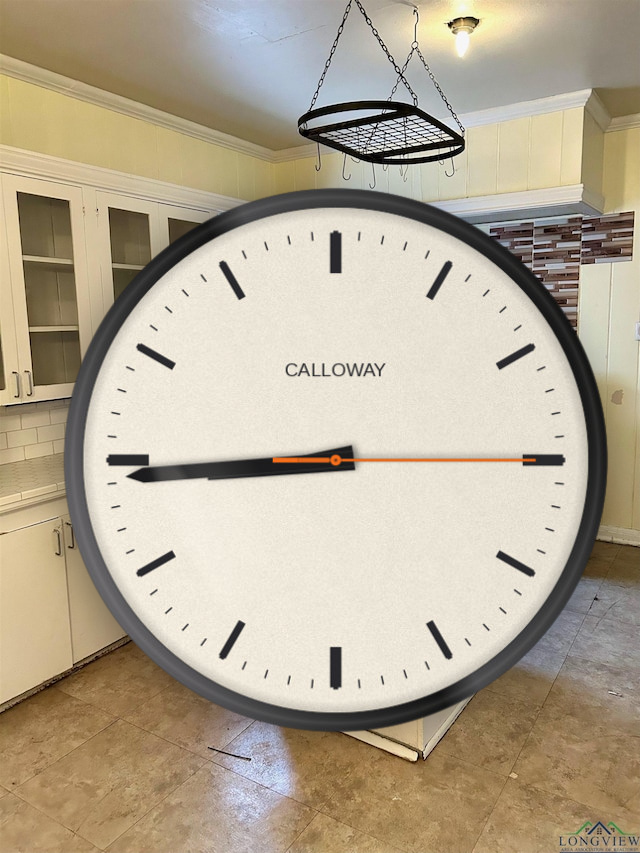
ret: 8:44:15
